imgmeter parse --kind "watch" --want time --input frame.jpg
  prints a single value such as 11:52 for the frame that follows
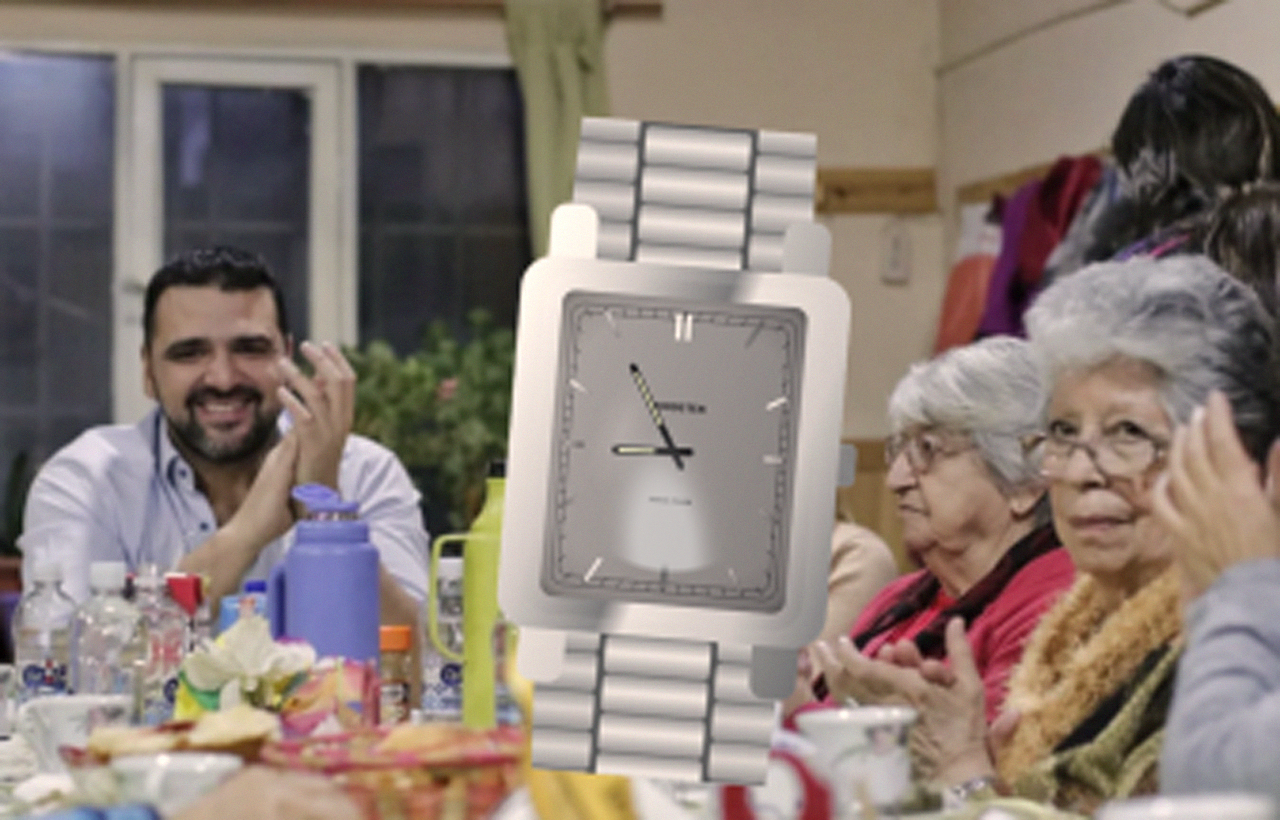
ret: 8:55
